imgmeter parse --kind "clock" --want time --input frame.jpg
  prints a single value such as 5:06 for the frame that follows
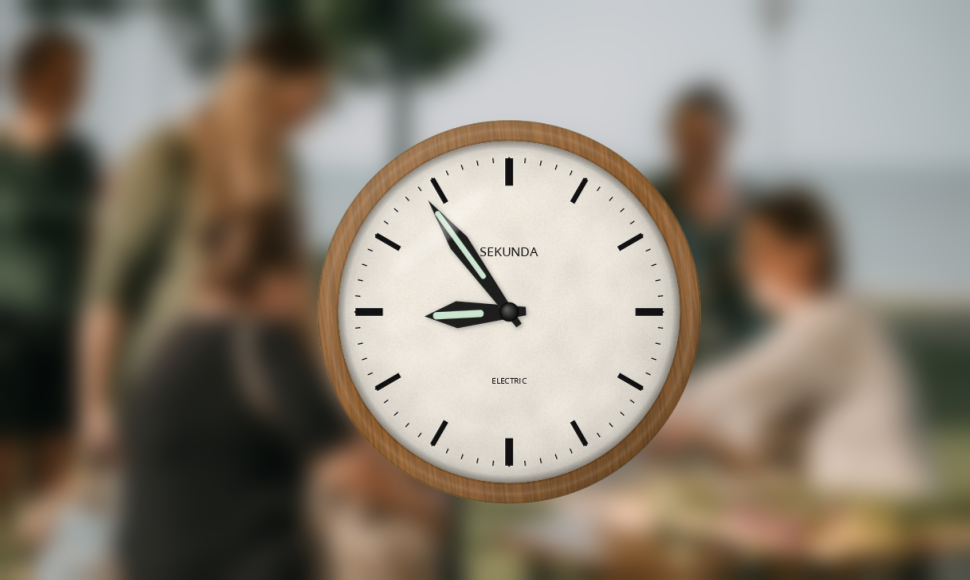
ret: 8:54
